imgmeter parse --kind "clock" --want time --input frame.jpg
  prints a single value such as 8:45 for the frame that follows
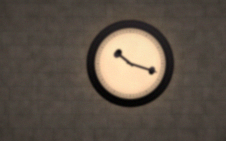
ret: 10:18
